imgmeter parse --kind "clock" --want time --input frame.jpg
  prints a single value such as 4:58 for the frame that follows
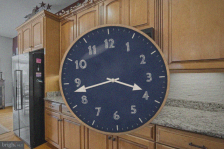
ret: 3:43
